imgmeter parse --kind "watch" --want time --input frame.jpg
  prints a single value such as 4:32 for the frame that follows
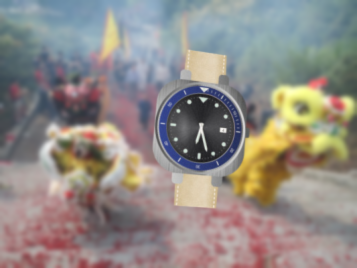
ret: 6:27
